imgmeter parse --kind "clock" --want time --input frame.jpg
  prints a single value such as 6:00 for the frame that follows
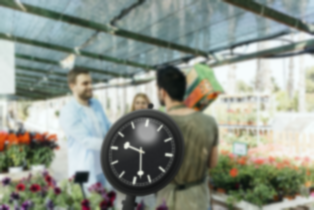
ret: 9:28
